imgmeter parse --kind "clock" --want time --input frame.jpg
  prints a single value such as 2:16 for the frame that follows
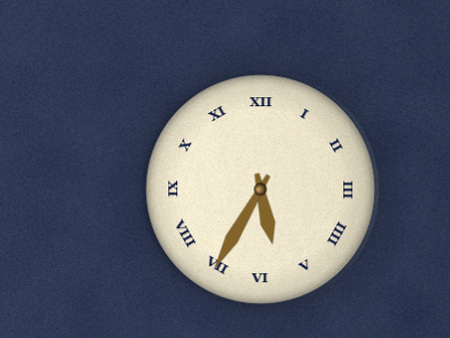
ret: 5:35
